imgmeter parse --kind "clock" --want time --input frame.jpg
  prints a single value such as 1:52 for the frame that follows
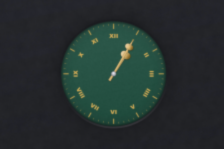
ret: 1:05
